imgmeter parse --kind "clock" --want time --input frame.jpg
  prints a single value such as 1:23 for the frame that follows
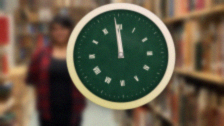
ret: 11:59
